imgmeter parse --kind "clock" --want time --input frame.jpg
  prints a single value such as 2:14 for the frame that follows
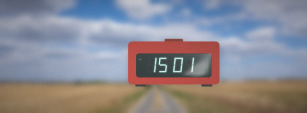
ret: 15:01
